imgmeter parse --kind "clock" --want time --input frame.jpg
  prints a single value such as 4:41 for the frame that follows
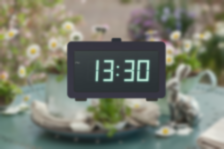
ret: 13:30
